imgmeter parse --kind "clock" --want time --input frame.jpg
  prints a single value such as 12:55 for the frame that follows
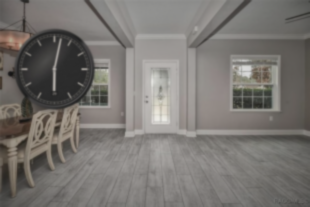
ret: 6:02
